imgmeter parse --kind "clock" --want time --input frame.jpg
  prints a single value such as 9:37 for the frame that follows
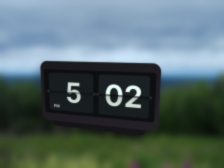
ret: 5:02
